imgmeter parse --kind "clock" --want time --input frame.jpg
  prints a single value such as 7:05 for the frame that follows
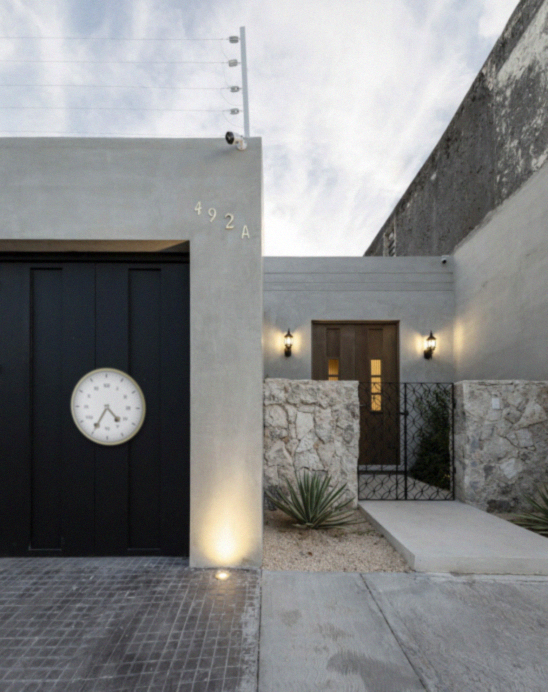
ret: 4:35
